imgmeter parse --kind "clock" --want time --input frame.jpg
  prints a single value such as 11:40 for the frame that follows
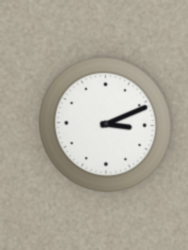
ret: 3:11
